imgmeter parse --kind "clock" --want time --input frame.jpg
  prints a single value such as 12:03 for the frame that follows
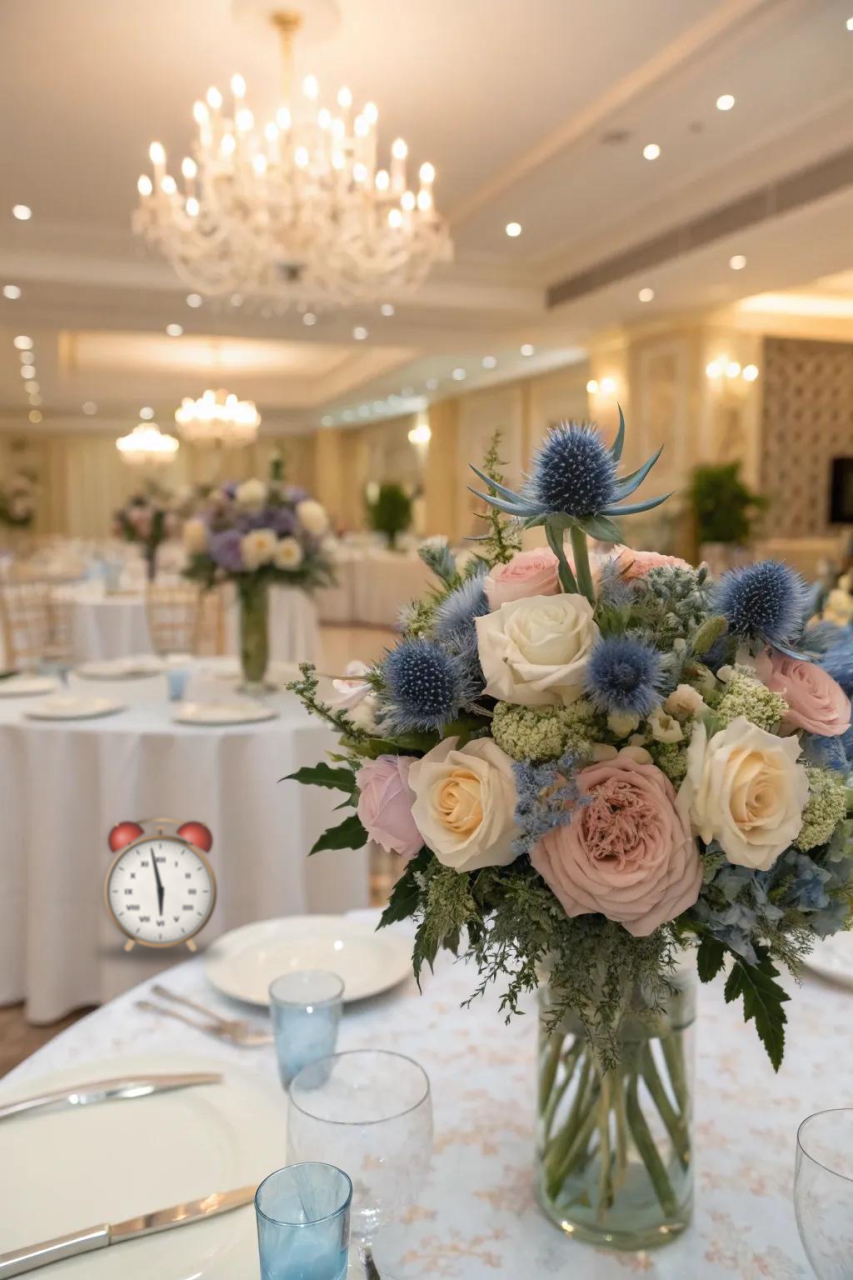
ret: 5:58
